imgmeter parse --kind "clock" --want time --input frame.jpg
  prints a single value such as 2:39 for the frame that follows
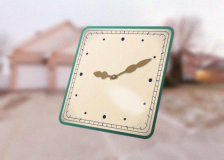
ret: 9:10
